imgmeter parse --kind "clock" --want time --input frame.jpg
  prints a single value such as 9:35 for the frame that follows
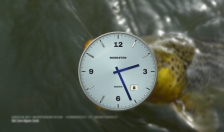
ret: 2:26
